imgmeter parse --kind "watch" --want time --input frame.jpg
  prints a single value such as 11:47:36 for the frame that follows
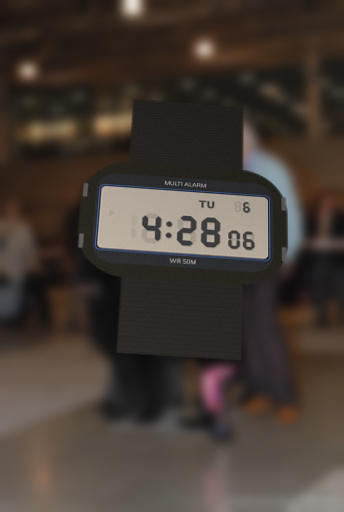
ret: 4:28:06
